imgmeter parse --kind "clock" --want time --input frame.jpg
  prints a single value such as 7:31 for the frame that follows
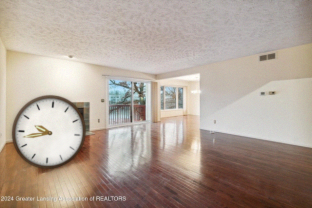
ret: 9:43
